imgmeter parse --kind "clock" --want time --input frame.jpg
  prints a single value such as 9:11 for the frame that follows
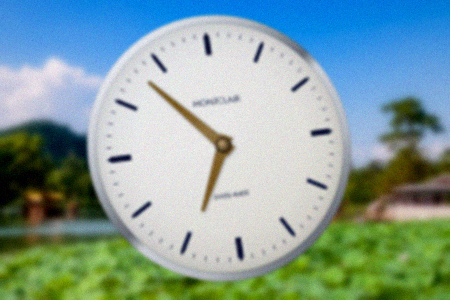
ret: 6:53
